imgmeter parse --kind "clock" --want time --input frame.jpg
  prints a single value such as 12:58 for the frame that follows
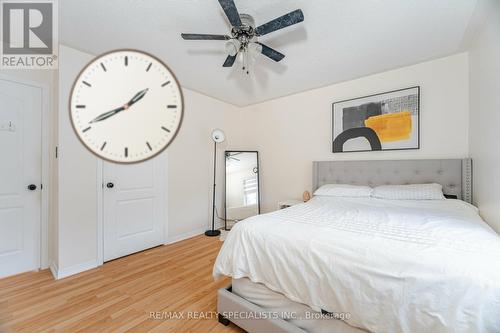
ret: 1:41
